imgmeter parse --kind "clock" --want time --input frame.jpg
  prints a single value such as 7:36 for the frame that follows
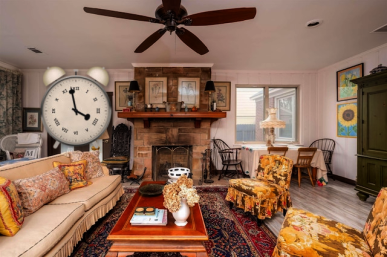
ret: 3:58
